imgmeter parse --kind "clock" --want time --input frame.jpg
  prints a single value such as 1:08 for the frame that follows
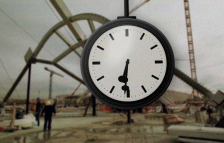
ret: 6:31
